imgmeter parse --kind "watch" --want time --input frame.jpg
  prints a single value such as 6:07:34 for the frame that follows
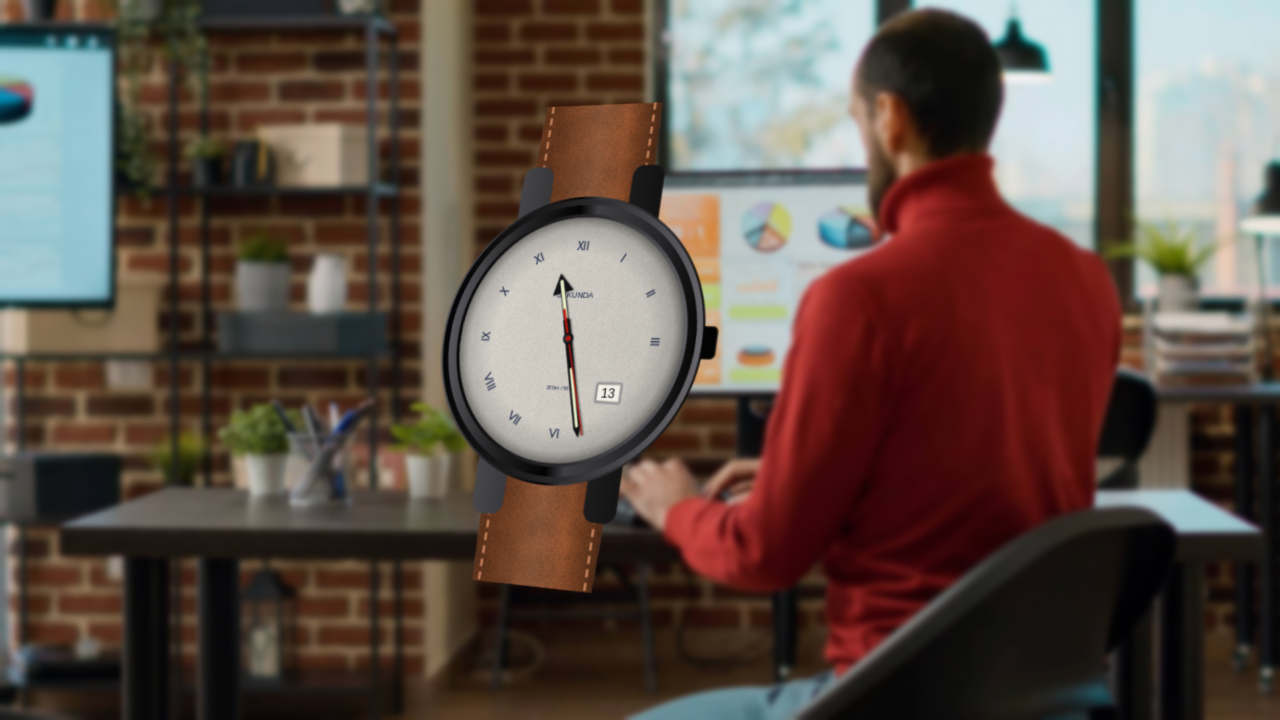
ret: 11:27:27
